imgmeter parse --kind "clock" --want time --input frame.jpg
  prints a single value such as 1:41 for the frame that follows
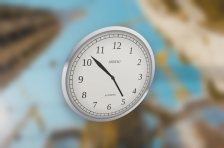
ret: 4:52
